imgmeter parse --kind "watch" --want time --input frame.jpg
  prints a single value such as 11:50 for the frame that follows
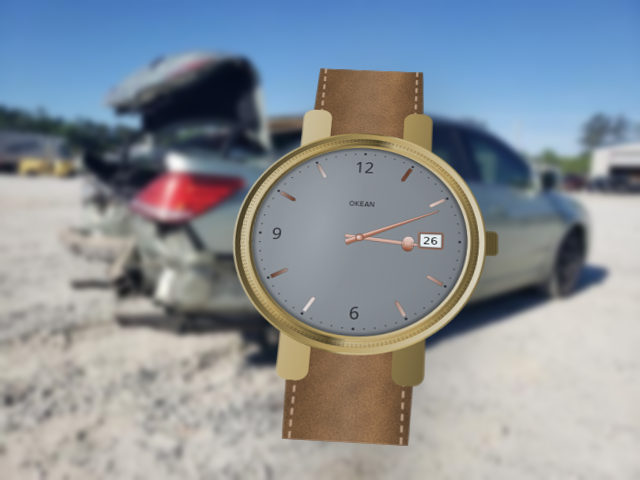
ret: 3:11
